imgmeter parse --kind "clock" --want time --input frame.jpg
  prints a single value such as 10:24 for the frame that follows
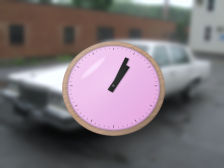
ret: 1:04
